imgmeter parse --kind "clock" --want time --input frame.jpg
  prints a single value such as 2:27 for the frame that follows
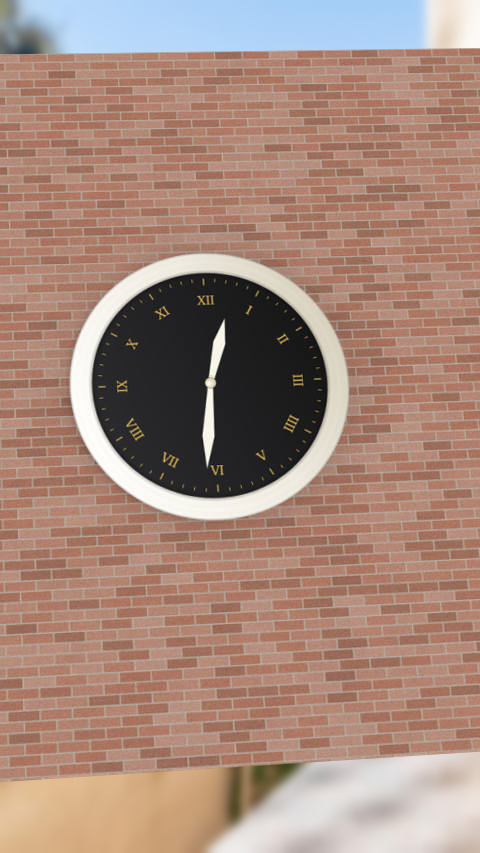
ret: 12:31
